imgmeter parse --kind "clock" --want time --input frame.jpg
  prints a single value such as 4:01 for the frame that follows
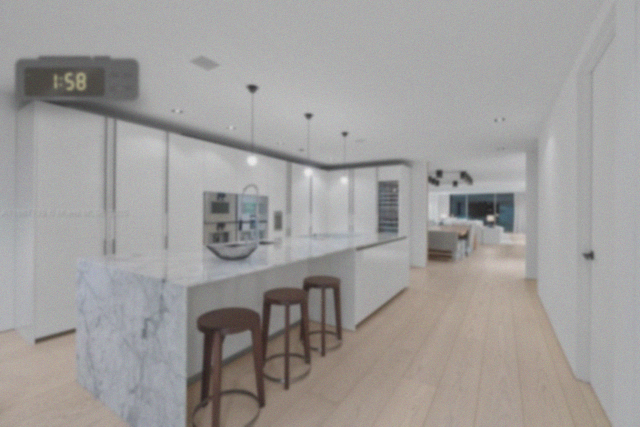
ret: 1:58
